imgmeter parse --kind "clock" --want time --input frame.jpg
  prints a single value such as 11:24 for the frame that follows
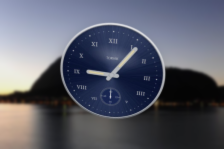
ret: 9:06
